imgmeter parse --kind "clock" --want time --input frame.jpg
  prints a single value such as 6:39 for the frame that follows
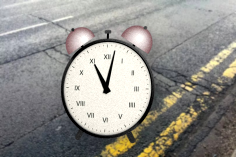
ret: 11:02
